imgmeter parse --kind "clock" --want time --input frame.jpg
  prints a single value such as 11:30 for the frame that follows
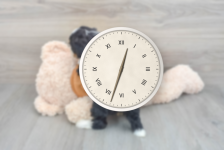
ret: 12:33
